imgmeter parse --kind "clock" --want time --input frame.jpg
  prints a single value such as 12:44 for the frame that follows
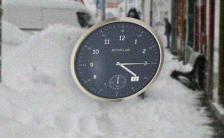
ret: 4:15
